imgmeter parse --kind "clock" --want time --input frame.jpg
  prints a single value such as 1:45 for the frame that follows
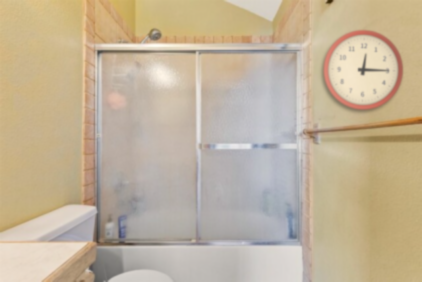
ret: 12:15
